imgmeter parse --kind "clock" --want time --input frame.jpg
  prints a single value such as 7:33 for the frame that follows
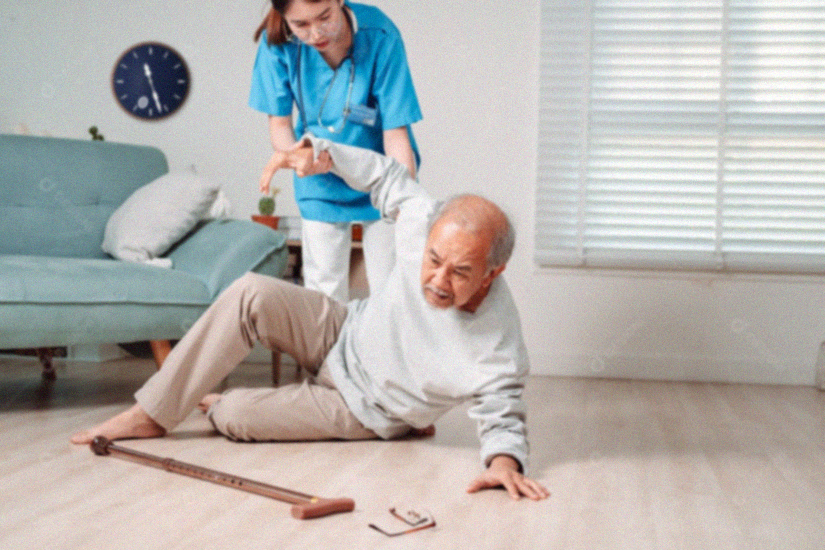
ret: 11:27
